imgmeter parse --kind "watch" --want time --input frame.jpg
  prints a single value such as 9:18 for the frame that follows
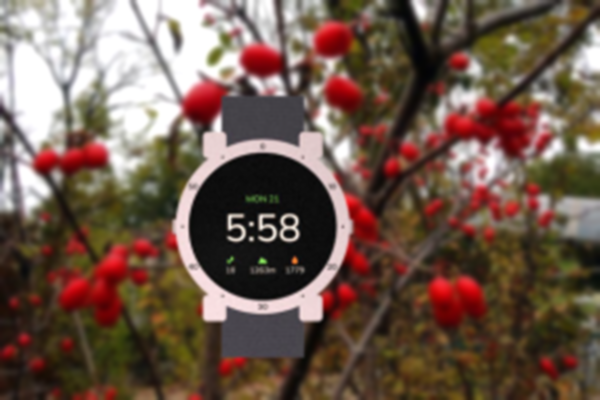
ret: 5:58
